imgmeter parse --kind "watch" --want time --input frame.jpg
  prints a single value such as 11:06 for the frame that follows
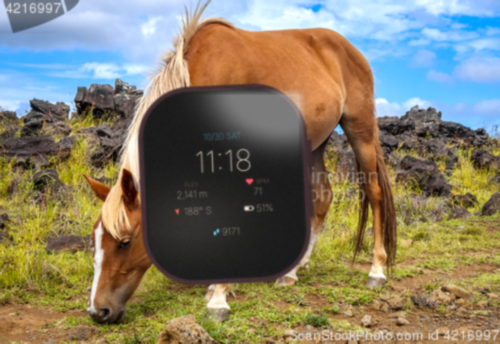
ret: 11:18
